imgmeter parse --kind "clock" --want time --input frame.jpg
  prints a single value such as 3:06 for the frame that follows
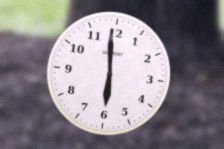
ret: 5:59
